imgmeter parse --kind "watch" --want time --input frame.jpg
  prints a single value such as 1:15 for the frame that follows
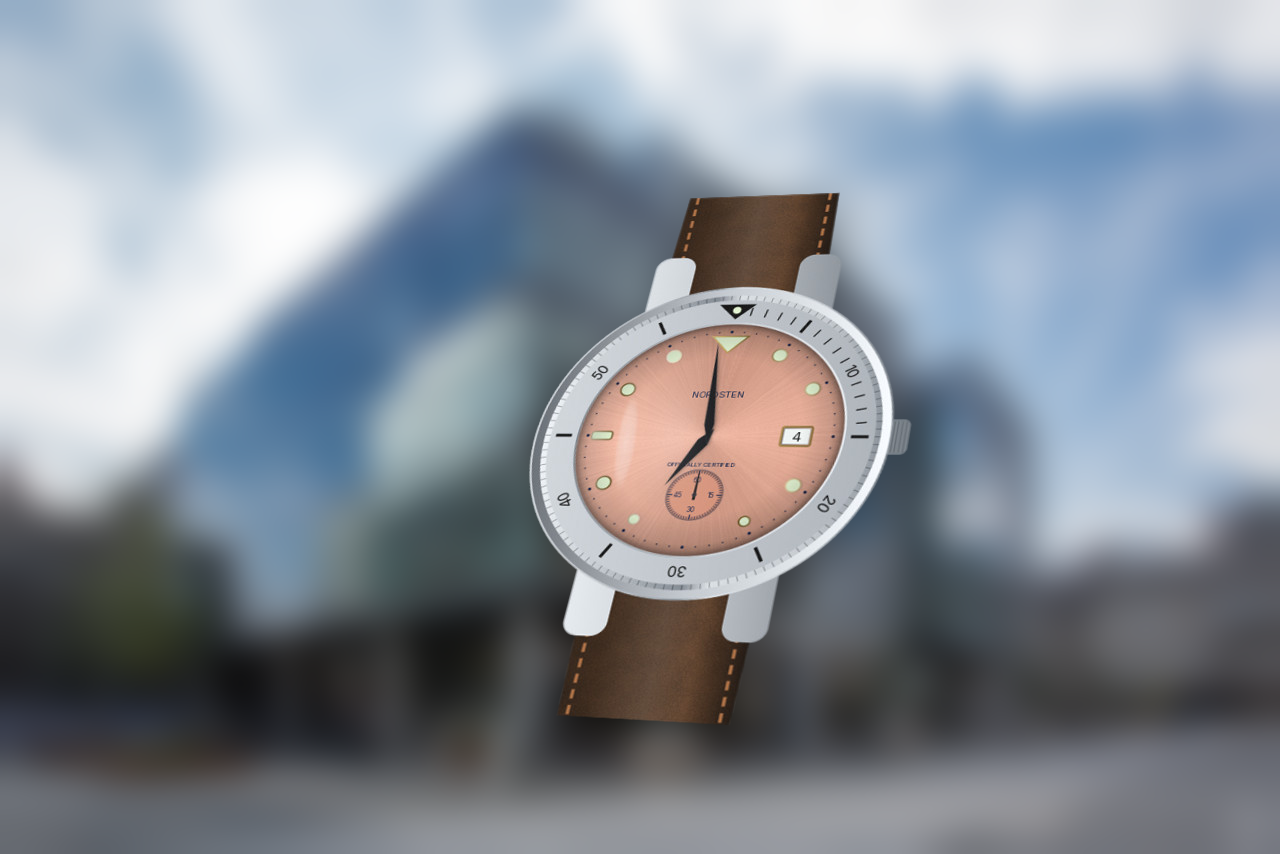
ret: 6:59
